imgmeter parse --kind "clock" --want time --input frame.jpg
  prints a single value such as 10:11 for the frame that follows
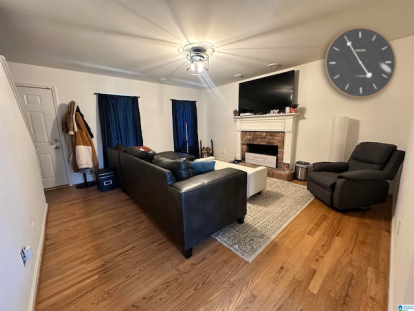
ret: 4:55
